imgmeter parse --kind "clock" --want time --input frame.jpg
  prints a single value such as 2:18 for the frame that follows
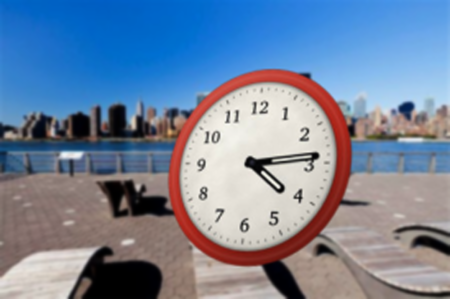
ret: 4:14
